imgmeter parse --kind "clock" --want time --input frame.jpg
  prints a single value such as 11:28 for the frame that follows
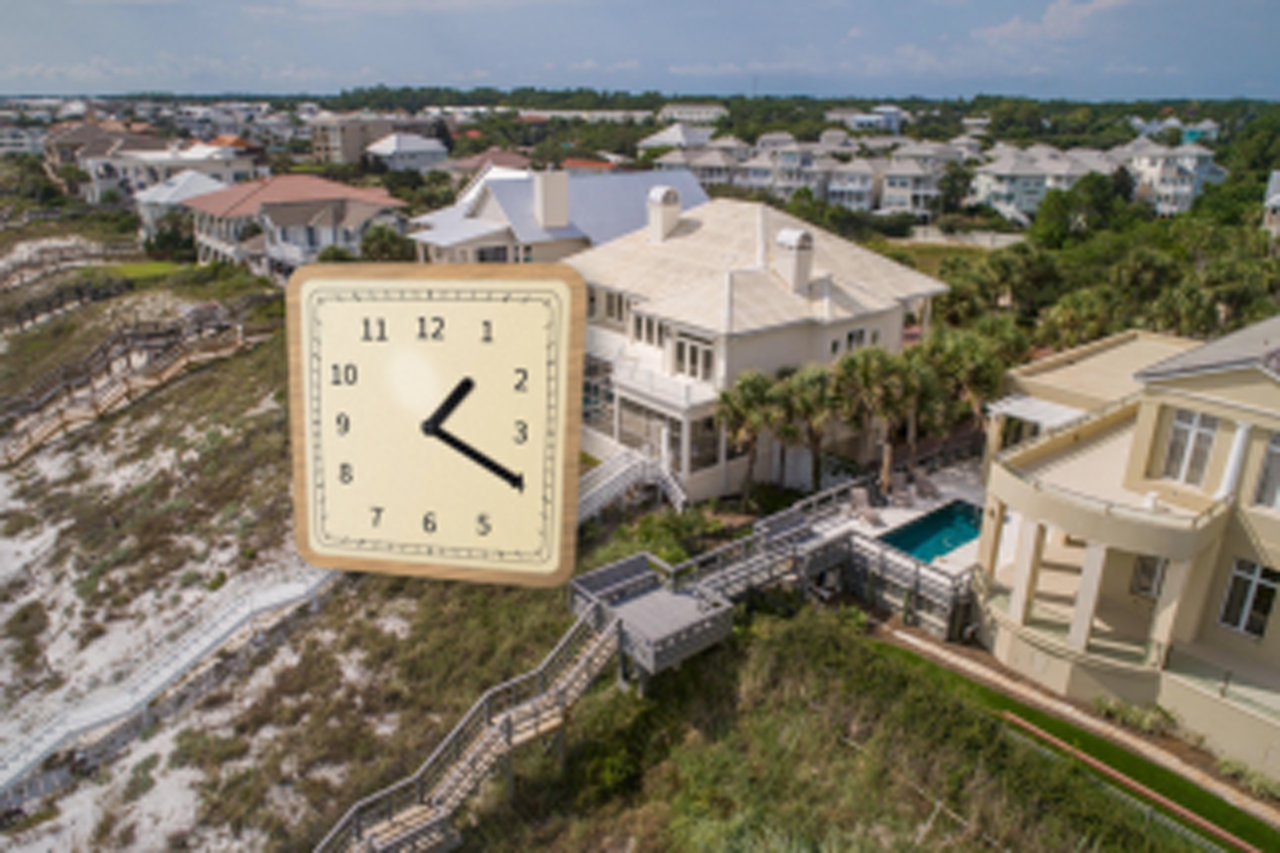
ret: 1:20
